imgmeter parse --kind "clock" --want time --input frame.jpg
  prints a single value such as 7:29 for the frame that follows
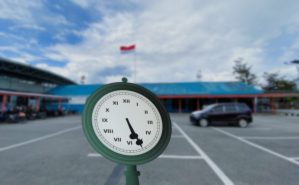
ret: 5:26
